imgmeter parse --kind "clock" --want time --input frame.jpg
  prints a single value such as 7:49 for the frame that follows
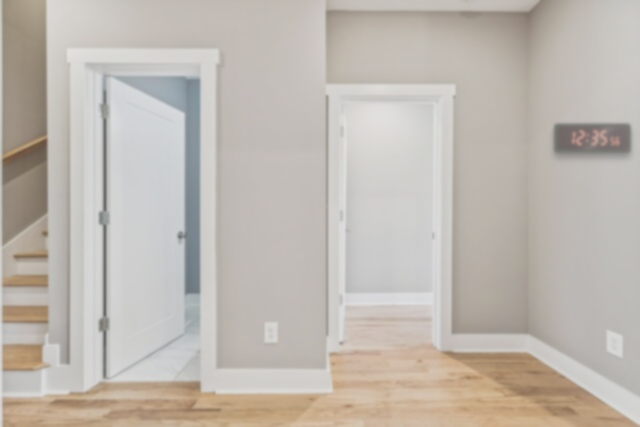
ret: 12:35
